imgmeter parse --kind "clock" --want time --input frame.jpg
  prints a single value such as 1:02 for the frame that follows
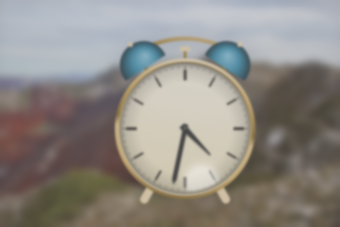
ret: 4:32
